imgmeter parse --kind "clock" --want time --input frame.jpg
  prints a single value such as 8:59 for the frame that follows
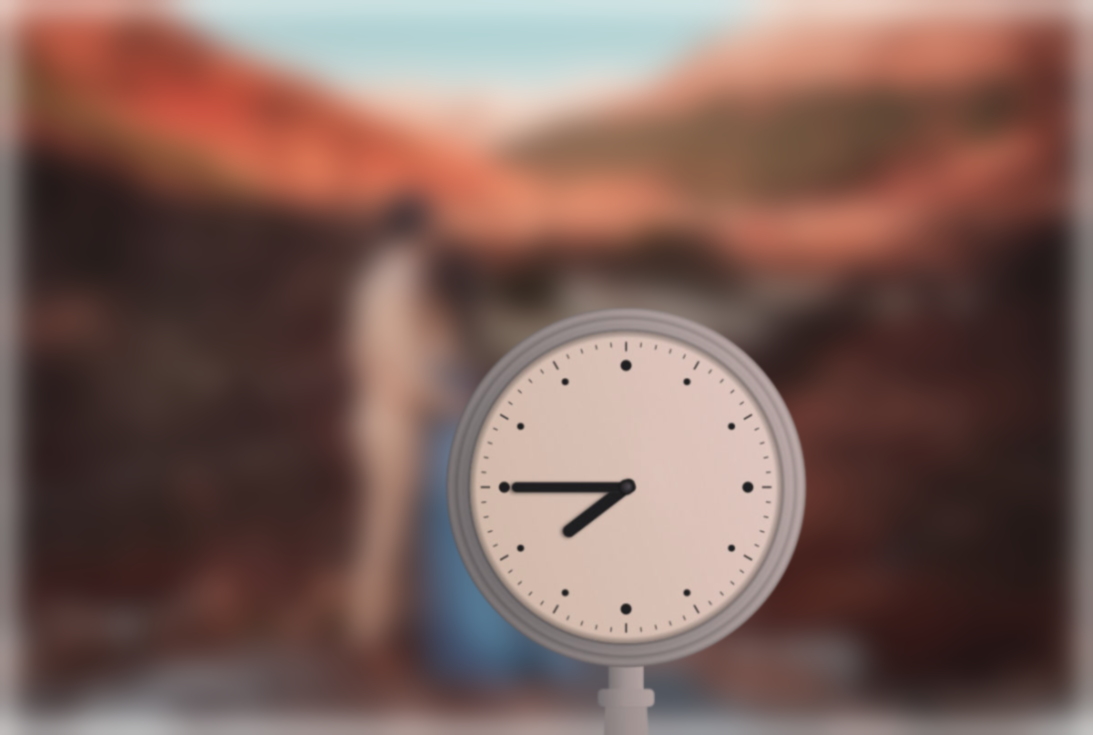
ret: 7:45
